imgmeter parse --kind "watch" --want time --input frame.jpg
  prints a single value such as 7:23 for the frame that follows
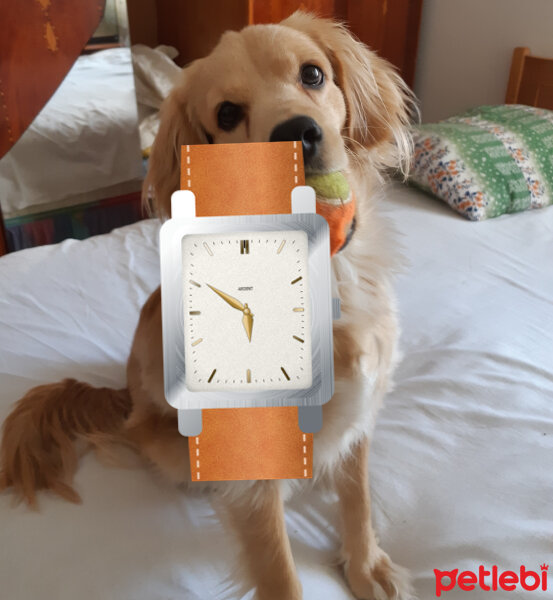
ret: 5:51
